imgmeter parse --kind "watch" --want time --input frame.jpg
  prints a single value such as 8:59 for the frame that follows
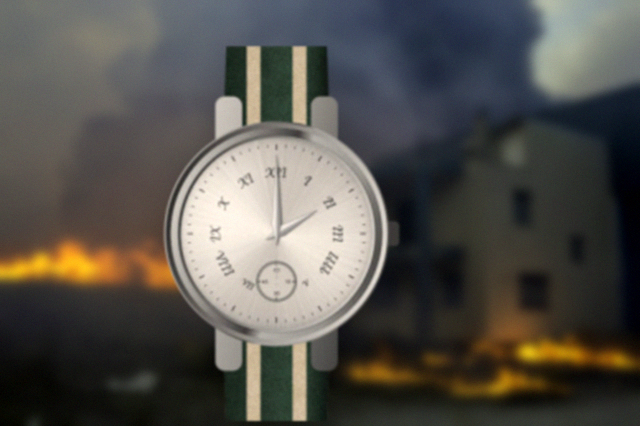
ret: 2:00
